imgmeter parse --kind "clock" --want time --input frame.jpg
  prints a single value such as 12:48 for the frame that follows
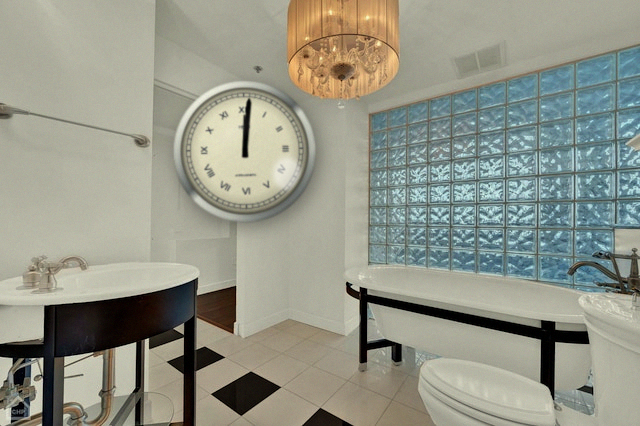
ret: 12:01
